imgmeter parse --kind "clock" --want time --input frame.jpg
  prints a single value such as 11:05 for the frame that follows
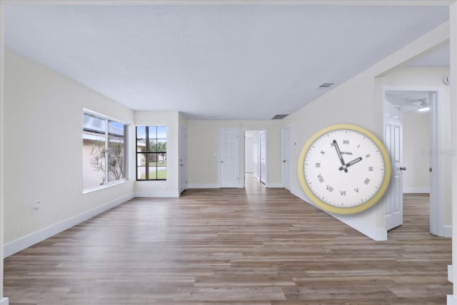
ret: 1:56
